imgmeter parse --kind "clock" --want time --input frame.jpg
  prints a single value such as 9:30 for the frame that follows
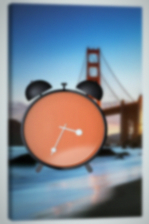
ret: 3:34
